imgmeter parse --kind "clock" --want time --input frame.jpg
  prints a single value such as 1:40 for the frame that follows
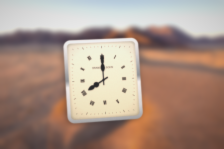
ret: 8:00
